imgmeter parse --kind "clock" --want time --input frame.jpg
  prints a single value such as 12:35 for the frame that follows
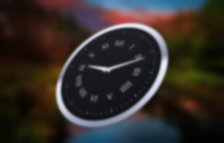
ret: 9:11
